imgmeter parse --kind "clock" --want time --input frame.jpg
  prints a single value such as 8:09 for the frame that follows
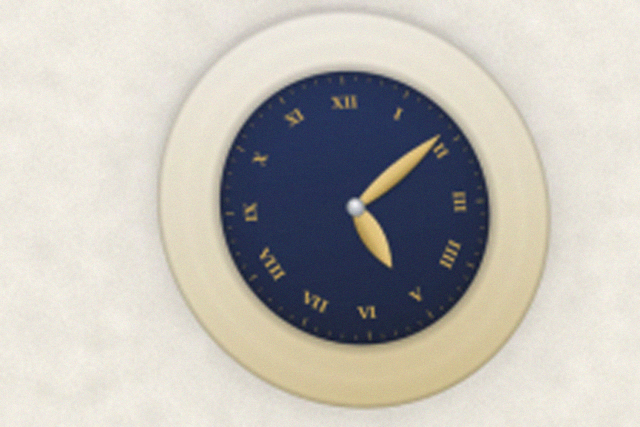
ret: 5:09
